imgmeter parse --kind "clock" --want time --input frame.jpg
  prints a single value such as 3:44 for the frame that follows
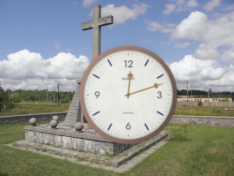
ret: 12:12
